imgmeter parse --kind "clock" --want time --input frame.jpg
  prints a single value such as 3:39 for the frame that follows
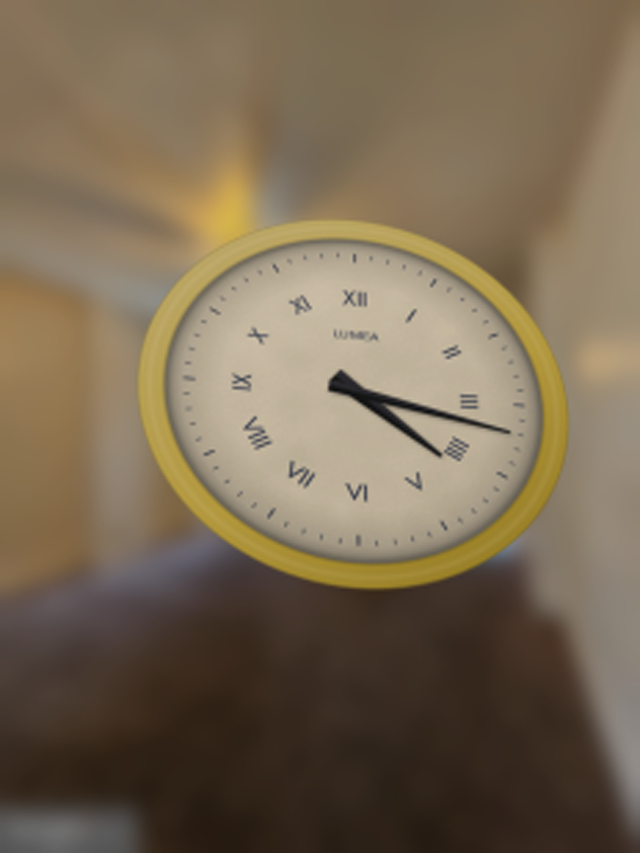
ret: 4:17
